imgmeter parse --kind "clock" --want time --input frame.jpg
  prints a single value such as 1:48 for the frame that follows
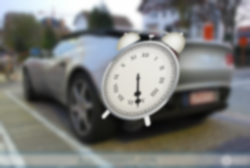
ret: 5:27
